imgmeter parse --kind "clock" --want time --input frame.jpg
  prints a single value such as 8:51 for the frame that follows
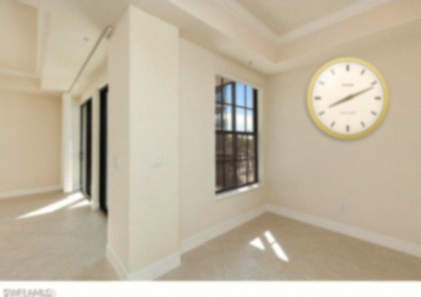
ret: 8:11
